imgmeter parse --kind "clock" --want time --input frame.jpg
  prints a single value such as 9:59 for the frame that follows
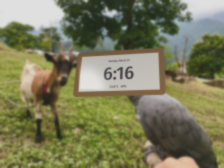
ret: 6:16
